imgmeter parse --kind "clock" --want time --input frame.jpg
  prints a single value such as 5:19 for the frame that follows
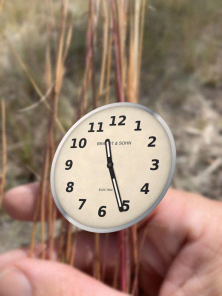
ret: 11:26
